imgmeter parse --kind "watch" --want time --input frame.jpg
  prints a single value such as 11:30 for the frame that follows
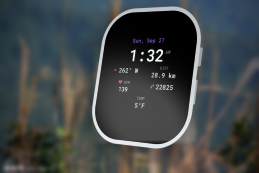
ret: 1:32
